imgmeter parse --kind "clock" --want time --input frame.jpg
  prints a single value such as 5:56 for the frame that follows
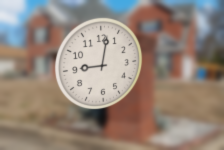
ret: 9:02
